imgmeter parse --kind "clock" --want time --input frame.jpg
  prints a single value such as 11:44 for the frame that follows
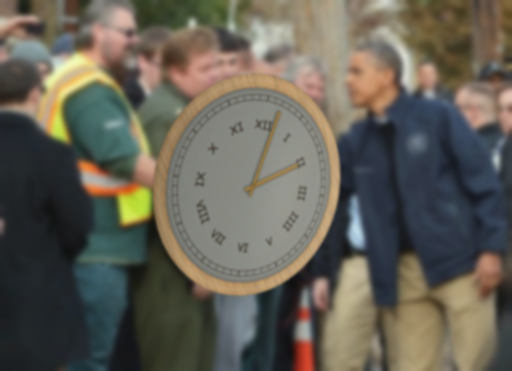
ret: 2:02
